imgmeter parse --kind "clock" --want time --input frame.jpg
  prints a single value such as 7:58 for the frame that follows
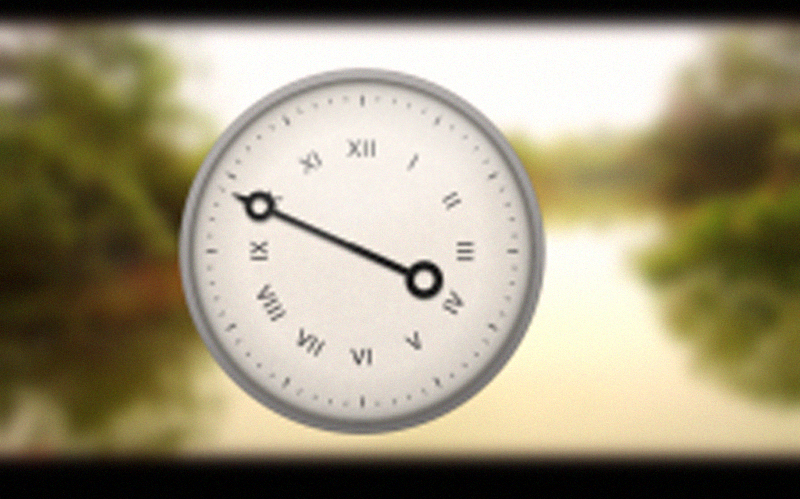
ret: 3:49
